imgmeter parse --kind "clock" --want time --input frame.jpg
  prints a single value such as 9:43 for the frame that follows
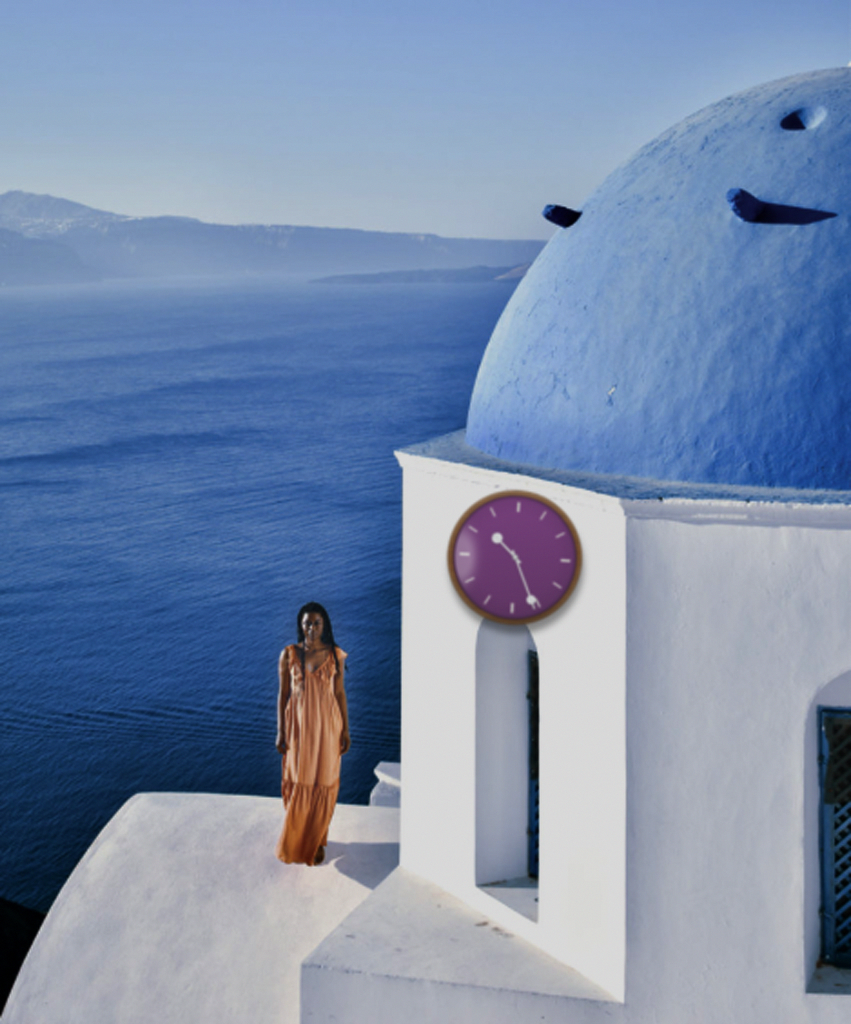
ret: 10:26
